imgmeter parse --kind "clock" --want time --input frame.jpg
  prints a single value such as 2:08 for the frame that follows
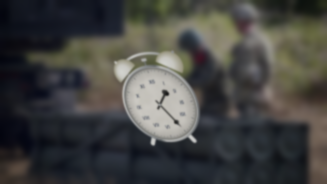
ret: 1:25
